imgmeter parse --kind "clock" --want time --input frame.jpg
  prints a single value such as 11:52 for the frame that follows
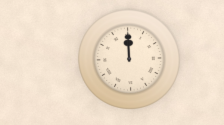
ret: 12:00
